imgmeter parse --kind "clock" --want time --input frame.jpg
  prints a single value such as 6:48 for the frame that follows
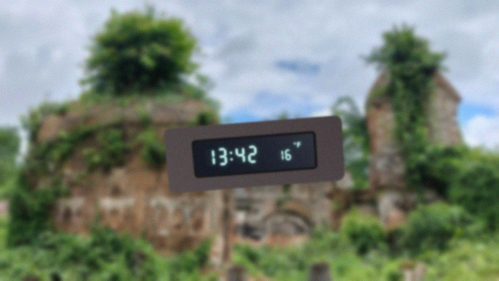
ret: 13:42
